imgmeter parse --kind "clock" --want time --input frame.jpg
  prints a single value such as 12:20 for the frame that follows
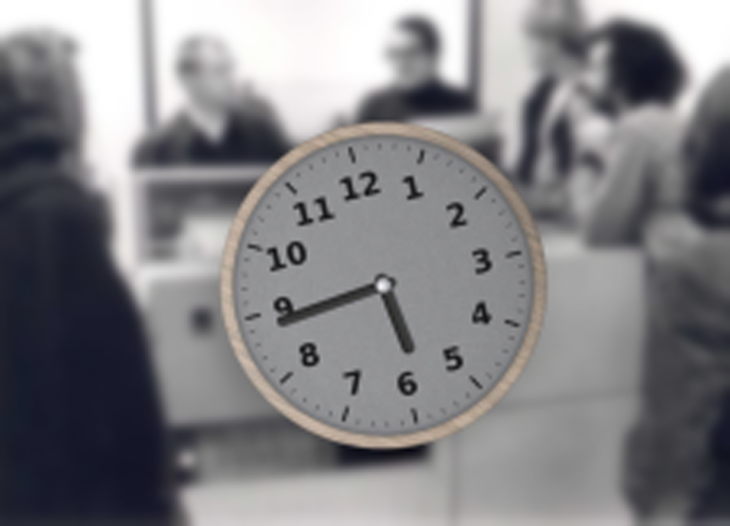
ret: 5:44
